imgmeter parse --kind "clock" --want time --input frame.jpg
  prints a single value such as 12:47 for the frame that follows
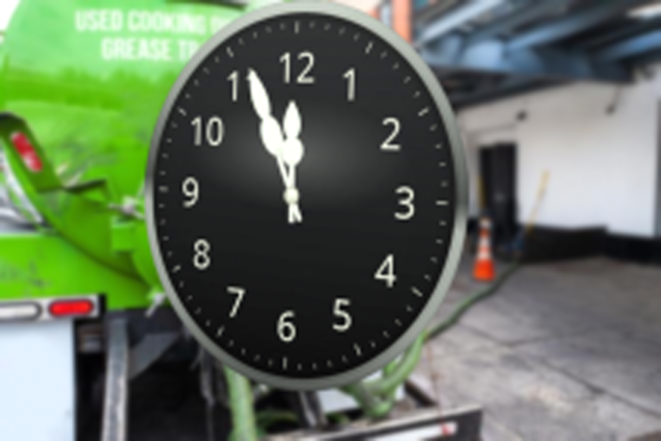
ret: 11:56
